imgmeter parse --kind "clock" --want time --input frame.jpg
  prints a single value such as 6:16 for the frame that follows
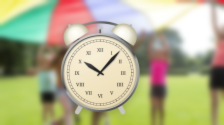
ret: 10:07
